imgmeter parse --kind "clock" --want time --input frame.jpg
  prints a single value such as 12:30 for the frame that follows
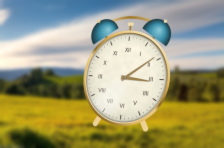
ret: 3:09
